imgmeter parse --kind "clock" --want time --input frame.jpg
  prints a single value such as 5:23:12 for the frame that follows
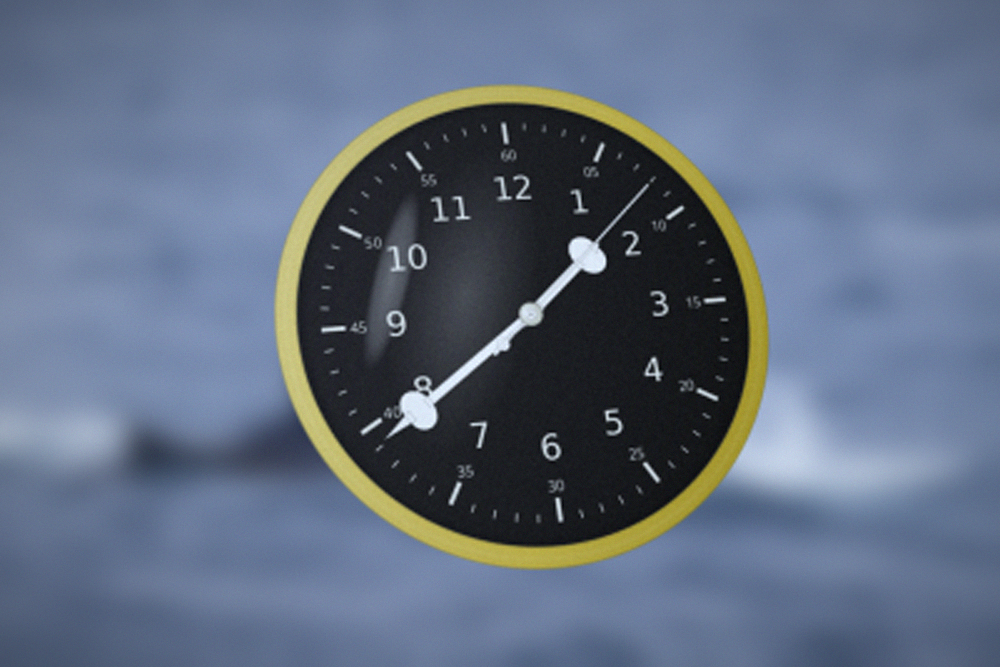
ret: 1:39:08
